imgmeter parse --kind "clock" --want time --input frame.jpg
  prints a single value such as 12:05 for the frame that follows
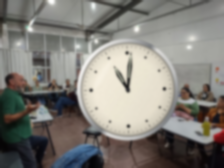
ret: 11:01
